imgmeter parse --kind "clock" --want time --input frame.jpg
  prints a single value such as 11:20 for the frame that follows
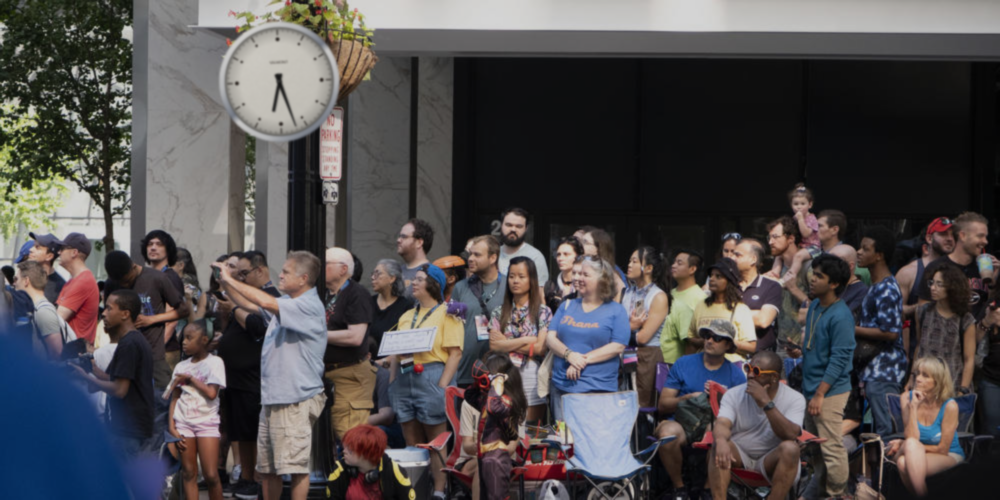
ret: 6:27
